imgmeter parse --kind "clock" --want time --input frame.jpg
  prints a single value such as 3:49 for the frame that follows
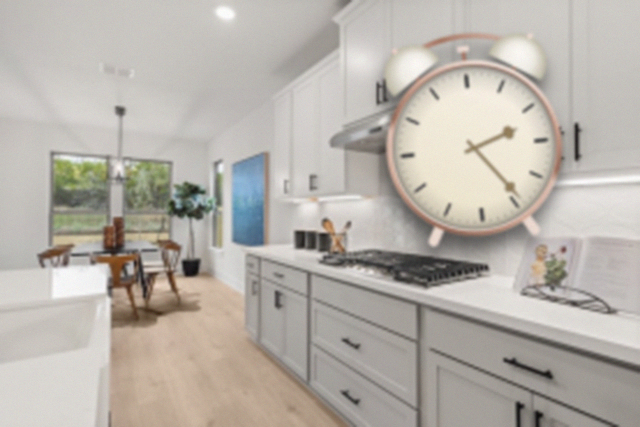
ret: 2:24
